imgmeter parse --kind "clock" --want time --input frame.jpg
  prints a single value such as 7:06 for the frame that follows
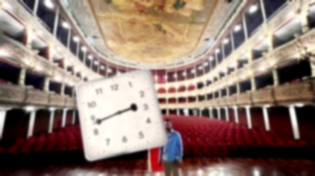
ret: 2:43
